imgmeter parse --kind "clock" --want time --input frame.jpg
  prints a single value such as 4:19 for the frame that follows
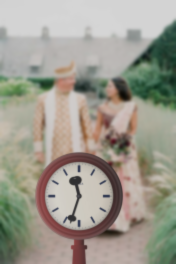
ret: 11:33
